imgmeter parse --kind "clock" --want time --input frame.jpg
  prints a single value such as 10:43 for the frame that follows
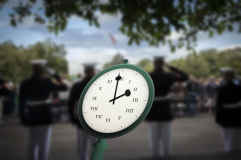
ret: 1:59
